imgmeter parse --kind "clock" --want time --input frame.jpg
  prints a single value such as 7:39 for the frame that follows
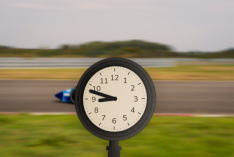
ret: 8:48
